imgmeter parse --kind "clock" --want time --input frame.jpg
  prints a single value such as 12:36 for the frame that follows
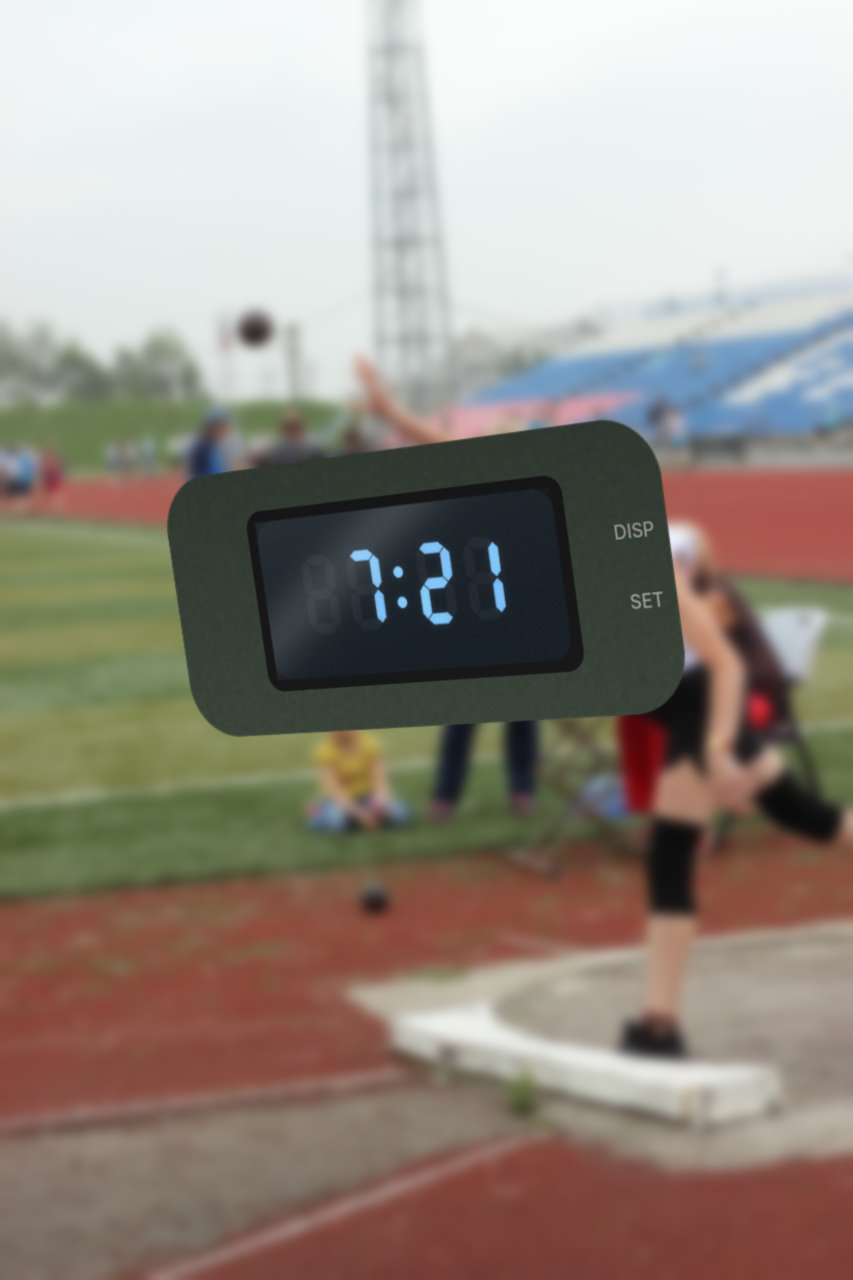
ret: 7:21
